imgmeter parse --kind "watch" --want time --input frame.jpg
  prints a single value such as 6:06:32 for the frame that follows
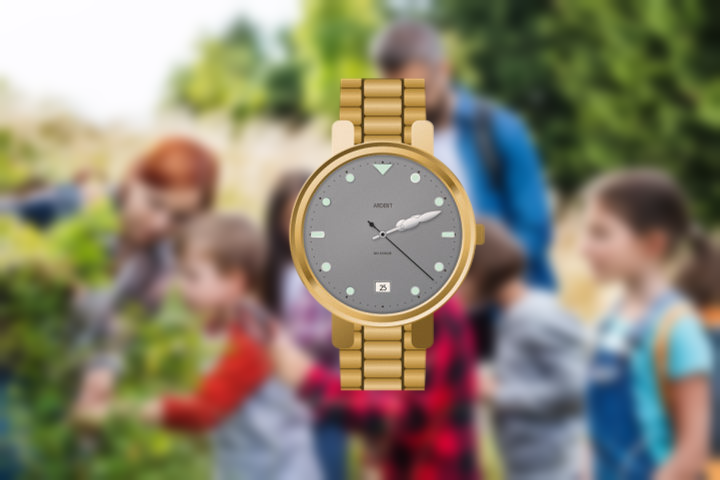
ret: 2:11:22
